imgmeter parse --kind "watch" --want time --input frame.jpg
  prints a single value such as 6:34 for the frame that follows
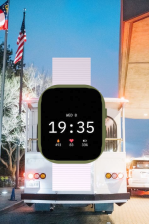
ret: 19:35
